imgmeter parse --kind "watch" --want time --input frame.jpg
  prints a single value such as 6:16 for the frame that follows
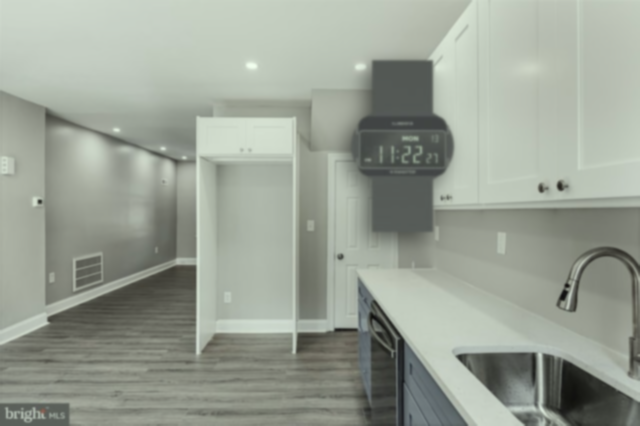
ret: 11:22
